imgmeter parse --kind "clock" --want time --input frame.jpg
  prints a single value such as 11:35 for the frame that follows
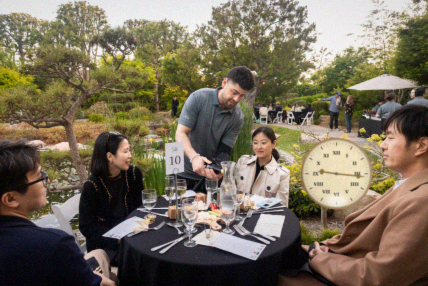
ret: 9:16
